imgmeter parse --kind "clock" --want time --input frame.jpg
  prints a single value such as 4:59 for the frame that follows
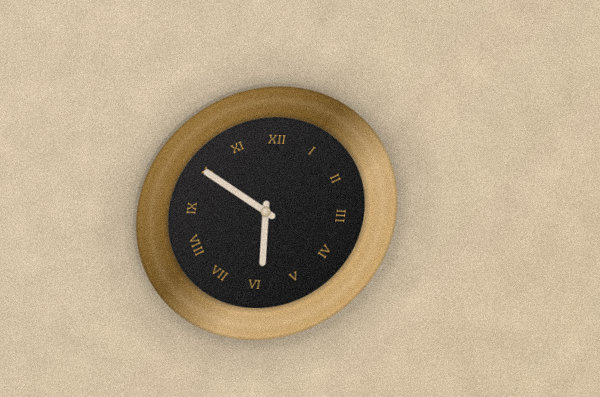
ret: 5:50
